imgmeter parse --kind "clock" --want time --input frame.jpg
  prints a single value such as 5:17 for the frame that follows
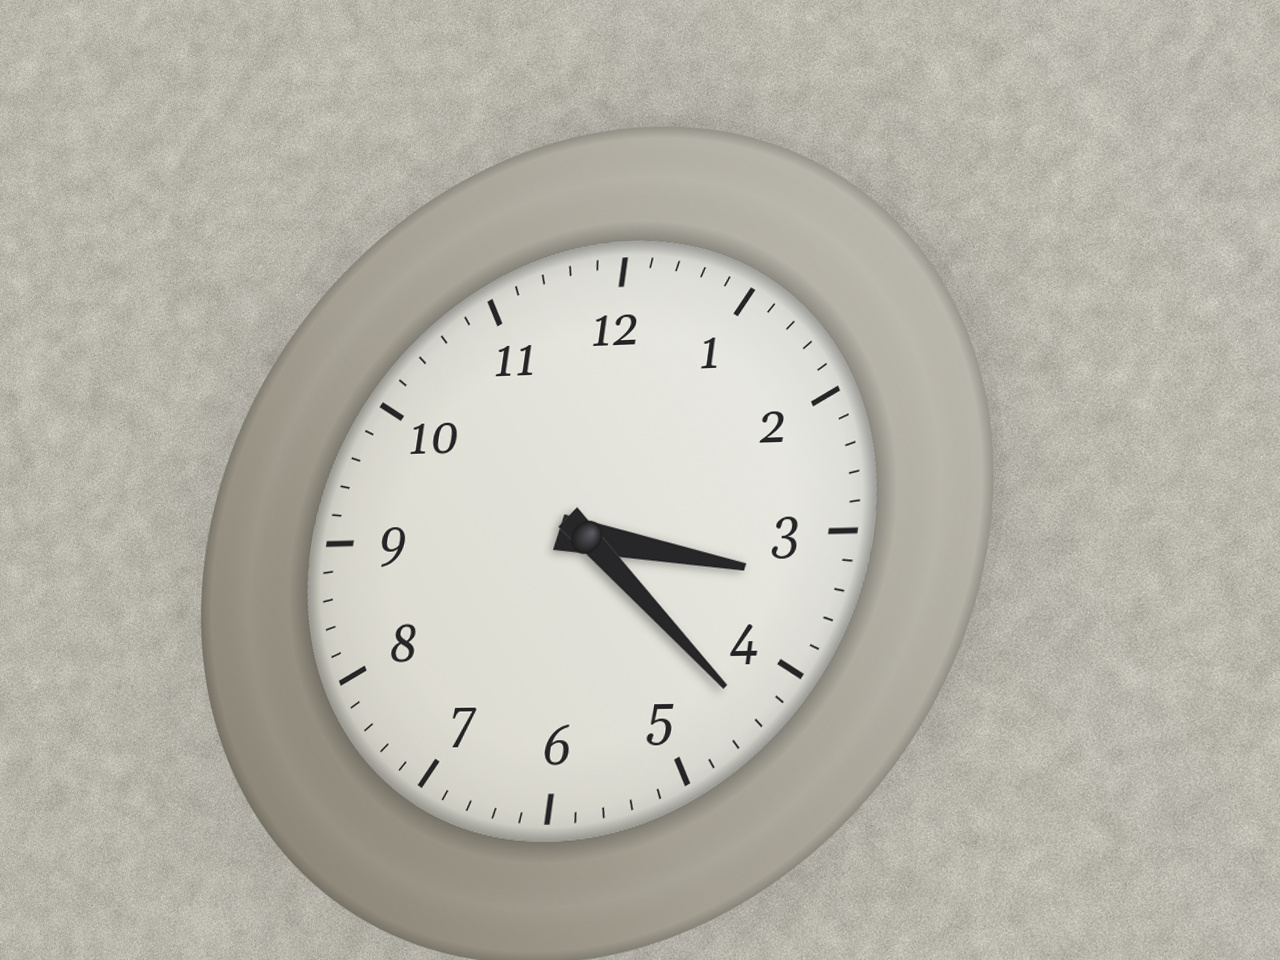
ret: 3:22
